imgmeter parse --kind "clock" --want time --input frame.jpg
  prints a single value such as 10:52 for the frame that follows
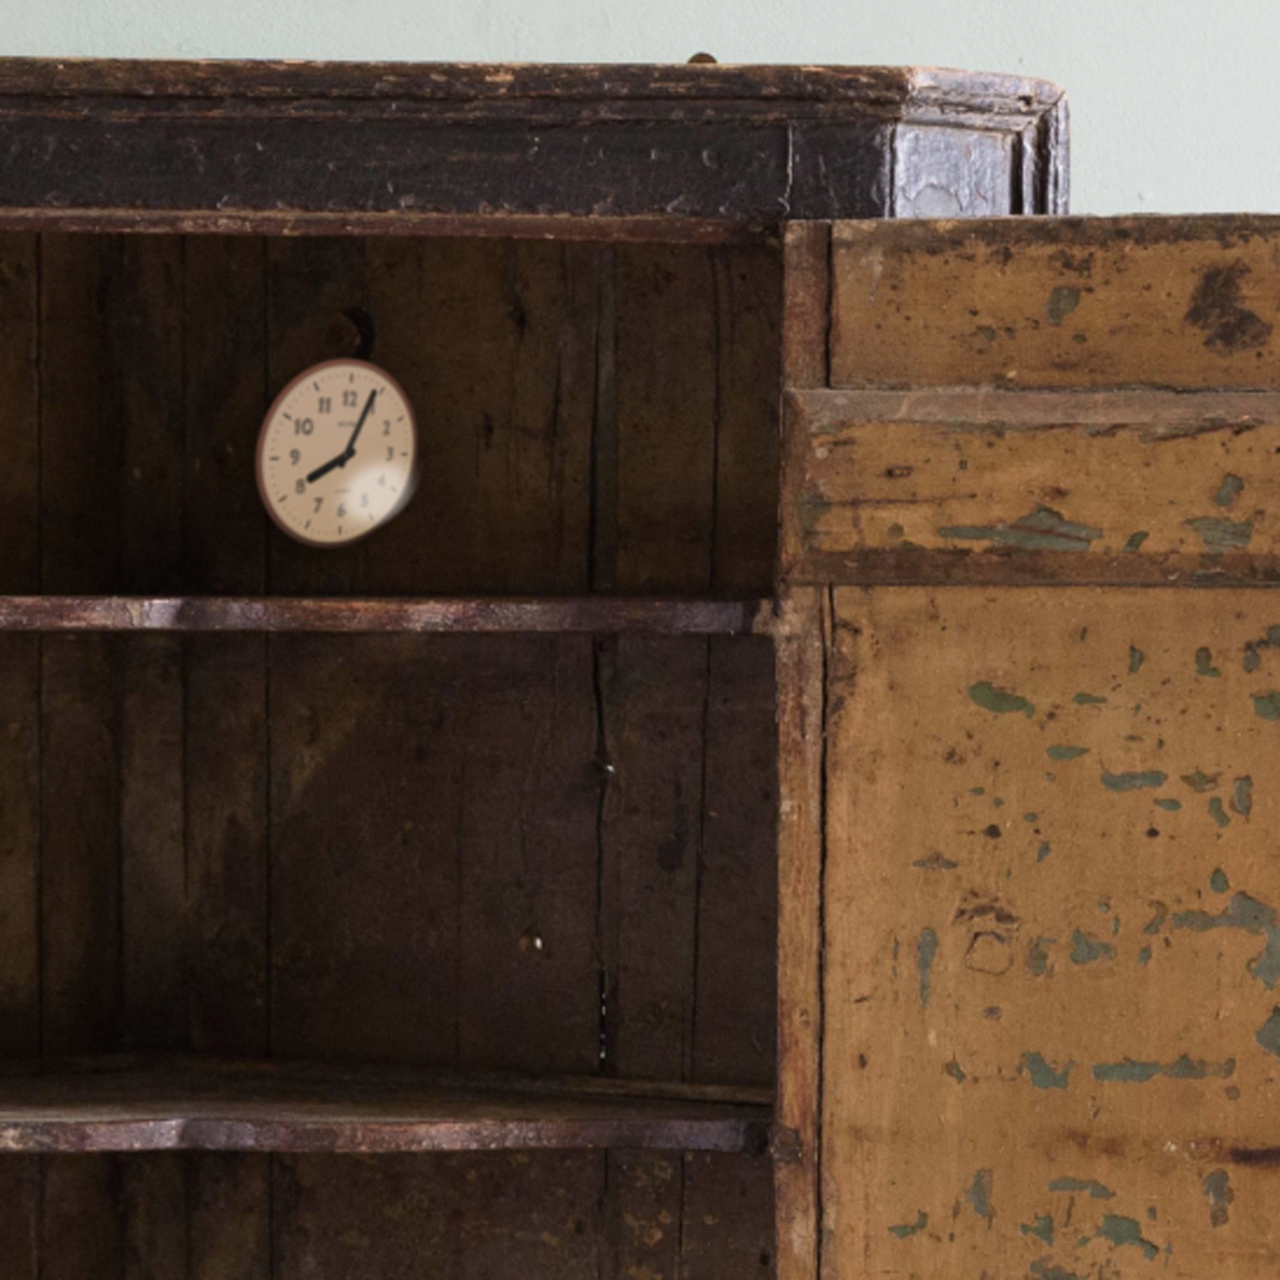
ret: 8:04
